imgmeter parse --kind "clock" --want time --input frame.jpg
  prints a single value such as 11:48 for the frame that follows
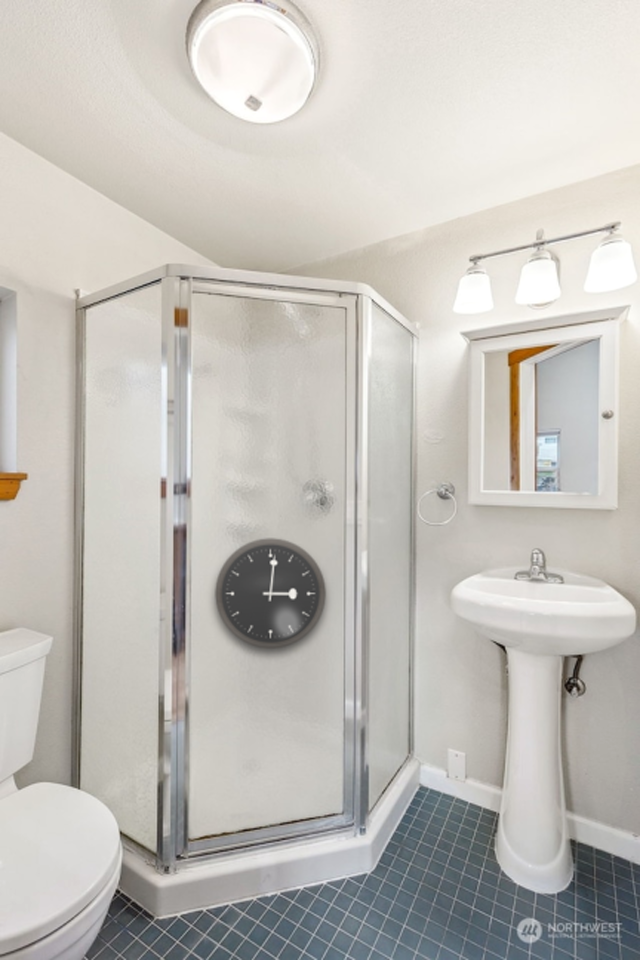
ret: 3:01
